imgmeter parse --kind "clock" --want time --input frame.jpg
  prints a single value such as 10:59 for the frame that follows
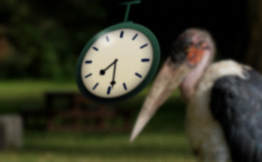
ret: 7:29
